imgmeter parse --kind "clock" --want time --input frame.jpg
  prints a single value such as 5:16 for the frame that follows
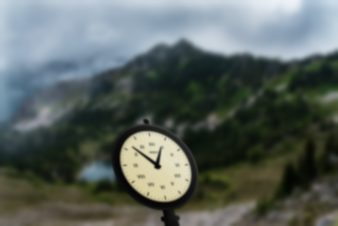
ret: 12:52
